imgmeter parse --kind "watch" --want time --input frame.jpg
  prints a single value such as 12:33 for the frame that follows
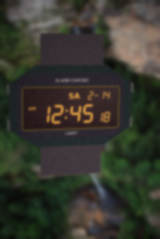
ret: 12:45
